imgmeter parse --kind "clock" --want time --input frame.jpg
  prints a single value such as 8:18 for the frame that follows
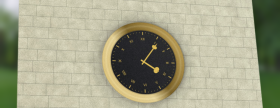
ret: 4:06
